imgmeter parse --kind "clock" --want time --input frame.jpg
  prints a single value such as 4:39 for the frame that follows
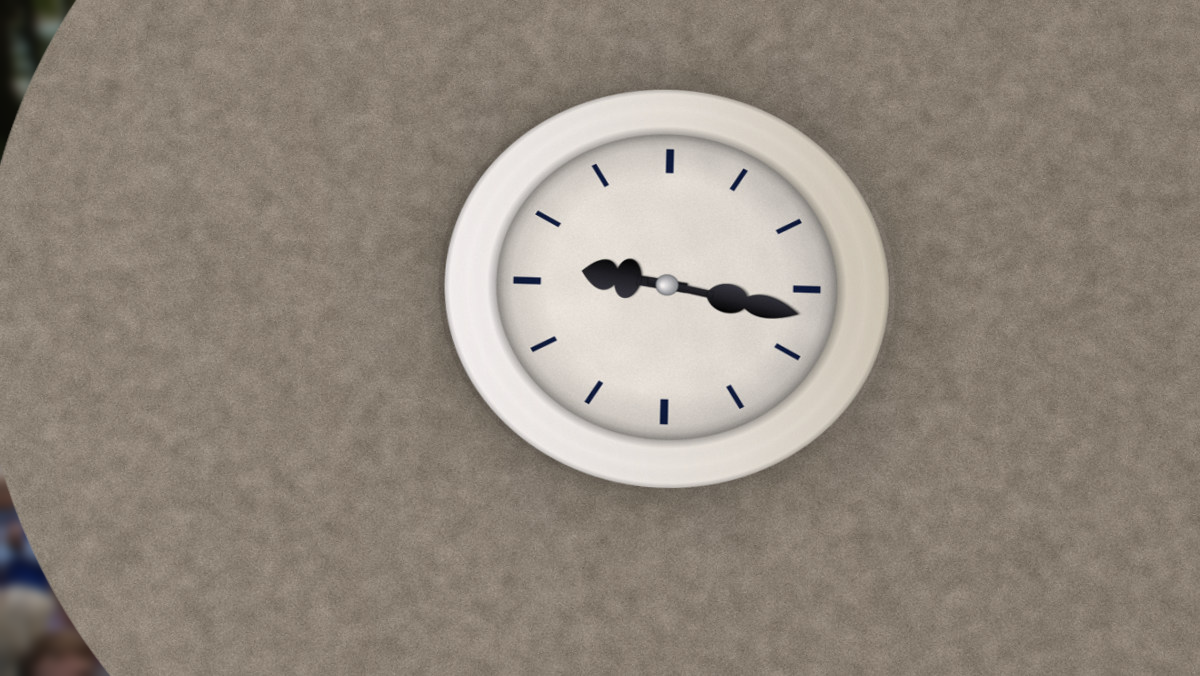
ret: 9:17
